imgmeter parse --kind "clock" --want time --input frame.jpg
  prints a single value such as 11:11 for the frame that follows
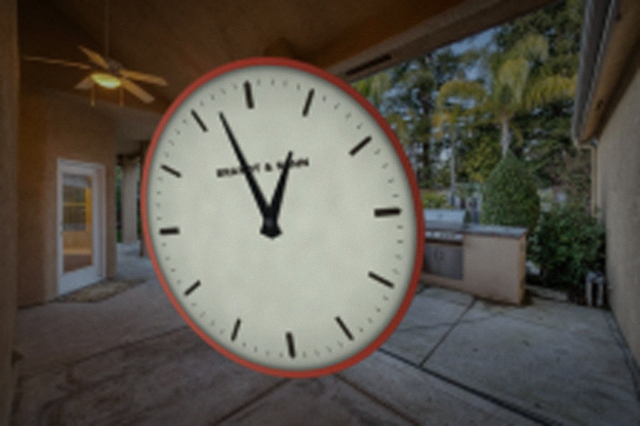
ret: 12:57
